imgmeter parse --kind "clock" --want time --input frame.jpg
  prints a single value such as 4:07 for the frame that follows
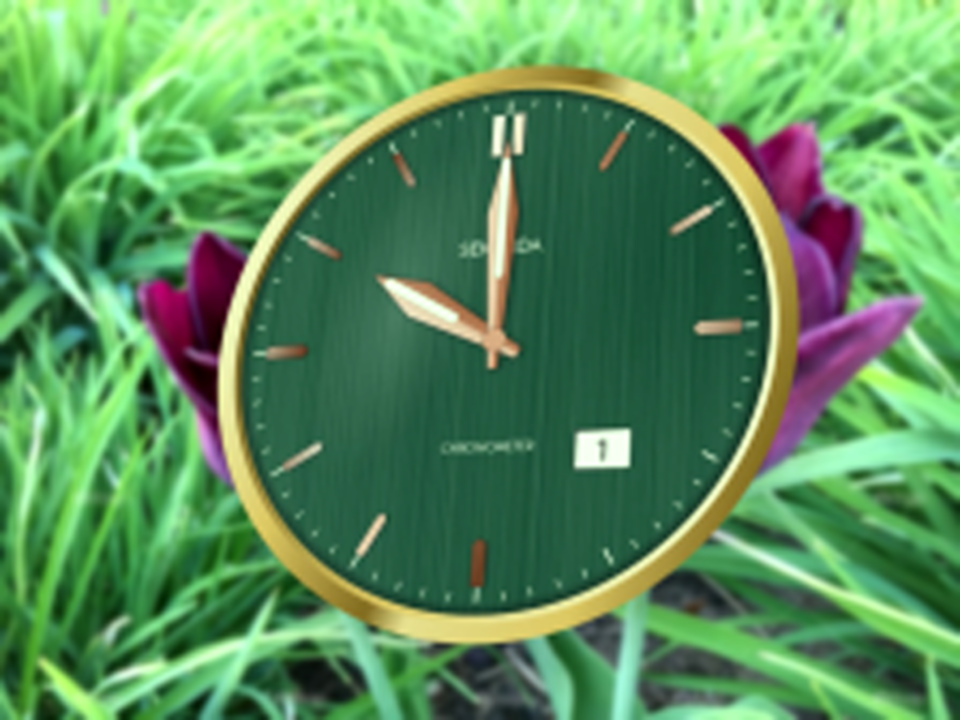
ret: 10:00
